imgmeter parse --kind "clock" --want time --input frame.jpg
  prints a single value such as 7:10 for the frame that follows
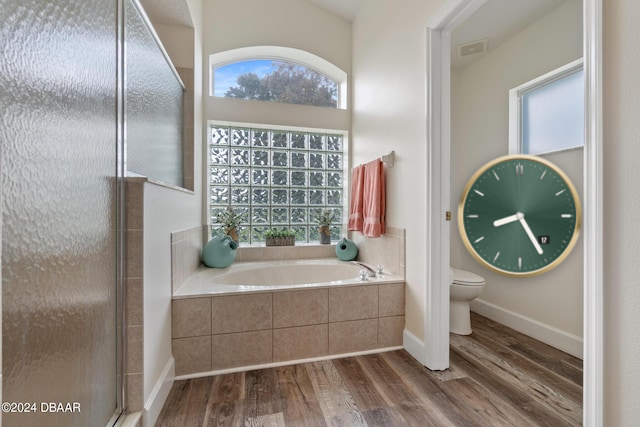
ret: 8:25
